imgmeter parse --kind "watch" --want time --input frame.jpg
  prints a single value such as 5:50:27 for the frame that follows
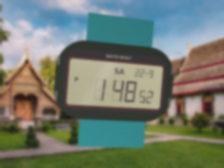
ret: 1:48:52
